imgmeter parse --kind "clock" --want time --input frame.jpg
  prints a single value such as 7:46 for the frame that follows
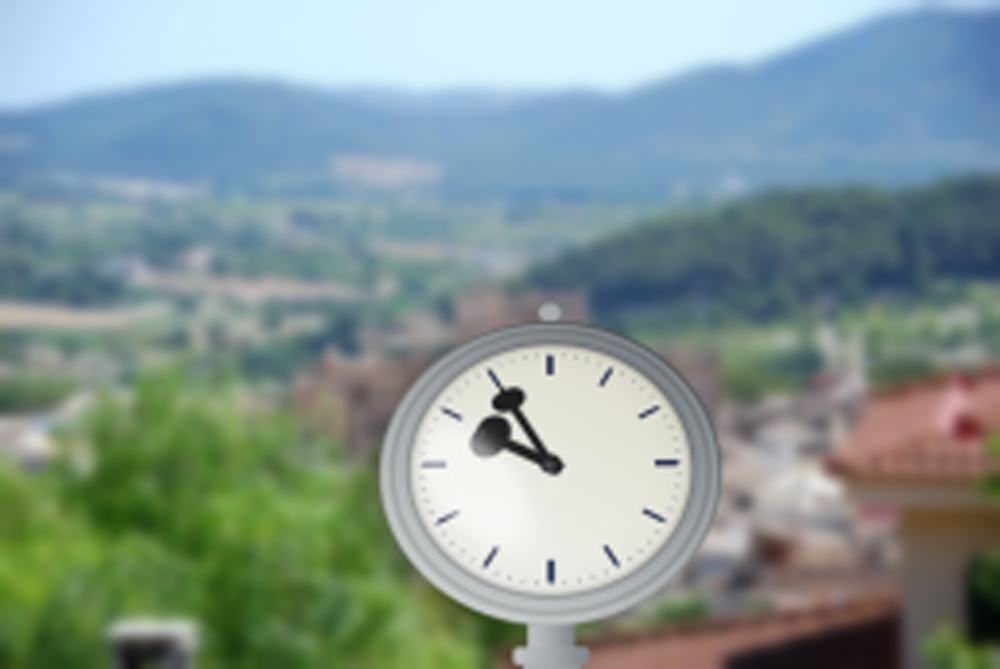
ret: 9:55
